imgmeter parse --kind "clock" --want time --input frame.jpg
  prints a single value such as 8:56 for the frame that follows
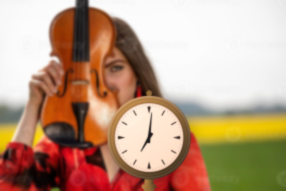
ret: 7:01
